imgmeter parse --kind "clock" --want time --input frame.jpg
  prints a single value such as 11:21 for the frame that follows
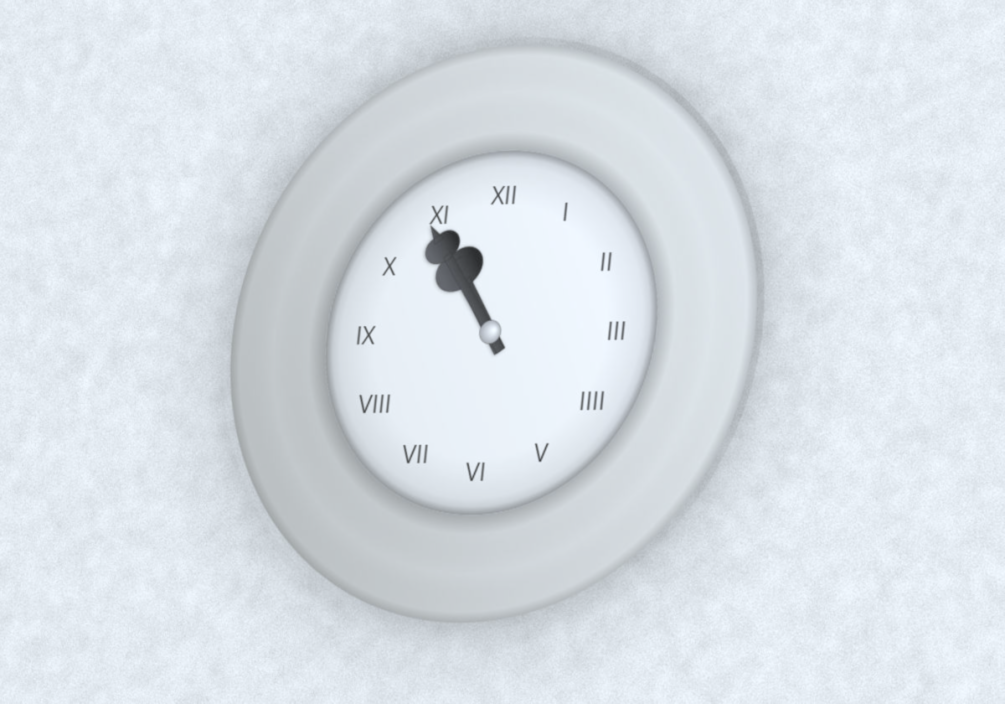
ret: 10:54
